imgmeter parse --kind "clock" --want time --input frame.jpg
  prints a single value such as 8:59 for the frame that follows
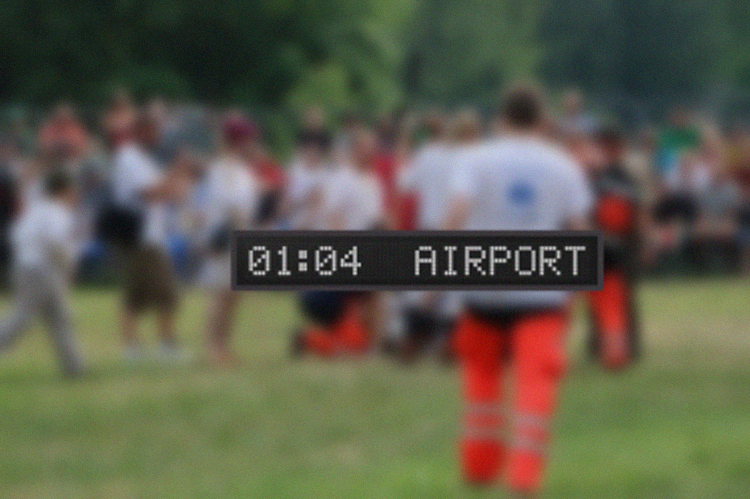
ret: 1:04
